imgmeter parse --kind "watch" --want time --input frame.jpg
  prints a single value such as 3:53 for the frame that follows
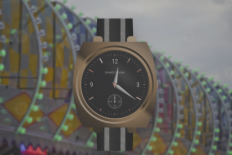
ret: 12:21
